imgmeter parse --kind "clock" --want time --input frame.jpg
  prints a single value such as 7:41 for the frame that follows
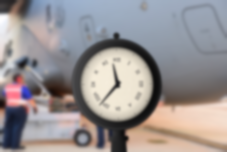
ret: 11:37
